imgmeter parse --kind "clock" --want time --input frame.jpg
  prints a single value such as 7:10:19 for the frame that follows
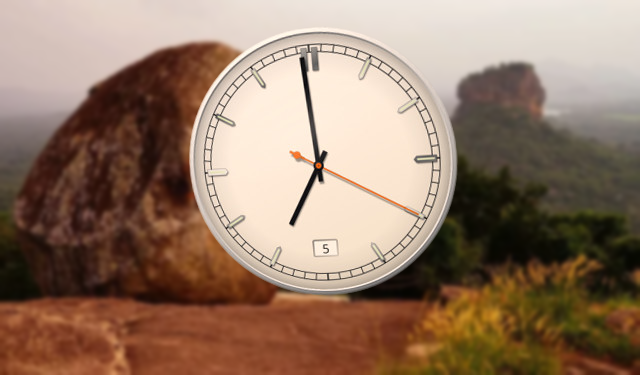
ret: 6:59:20
